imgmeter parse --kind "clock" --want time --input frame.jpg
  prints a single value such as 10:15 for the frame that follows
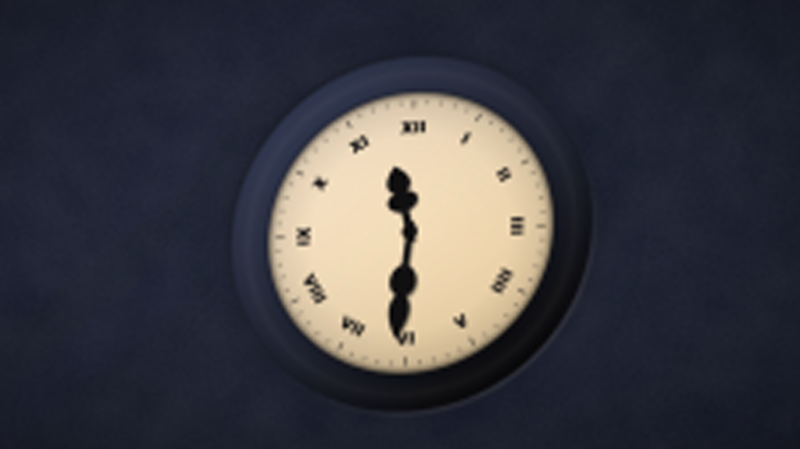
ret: 11:31
